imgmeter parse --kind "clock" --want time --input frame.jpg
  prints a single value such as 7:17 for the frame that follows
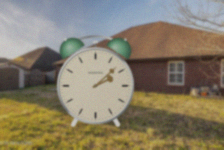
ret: 2:08
